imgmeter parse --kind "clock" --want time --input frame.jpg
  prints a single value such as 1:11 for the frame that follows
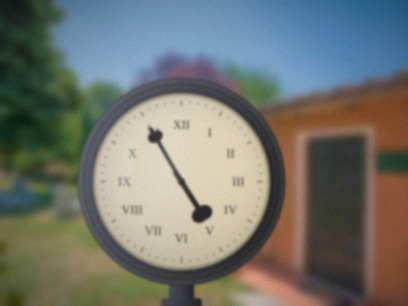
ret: 4:55
